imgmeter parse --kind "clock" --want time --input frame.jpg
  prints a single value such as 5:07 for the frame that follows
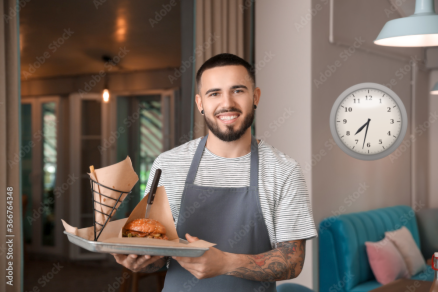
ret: 7:32
